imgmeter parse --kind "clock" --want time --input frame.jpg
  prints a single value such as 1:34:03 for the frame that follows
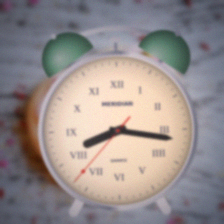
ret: 8:16:37
